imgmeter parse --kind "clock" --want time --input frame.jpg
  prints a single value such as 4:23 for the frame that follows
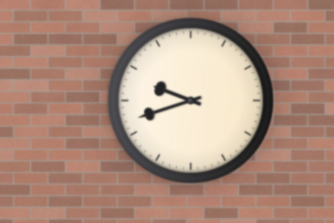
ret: 9:42
